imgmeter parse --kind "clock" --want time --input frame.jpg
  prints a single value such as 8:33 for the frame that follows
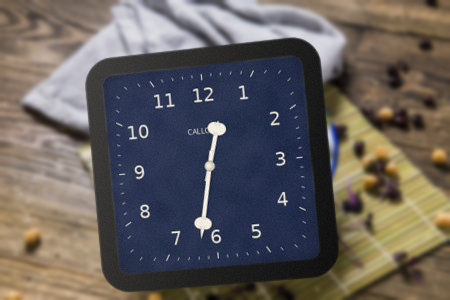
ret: 12:32
